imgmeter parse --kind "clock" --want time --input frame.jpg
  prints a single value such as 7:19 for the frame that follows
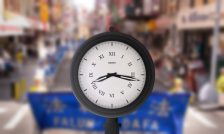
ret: 8:17
